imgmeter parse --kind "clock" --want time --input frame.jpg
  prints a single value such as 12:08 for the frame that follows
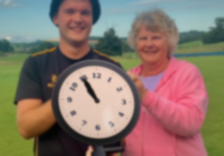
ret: 10:55
